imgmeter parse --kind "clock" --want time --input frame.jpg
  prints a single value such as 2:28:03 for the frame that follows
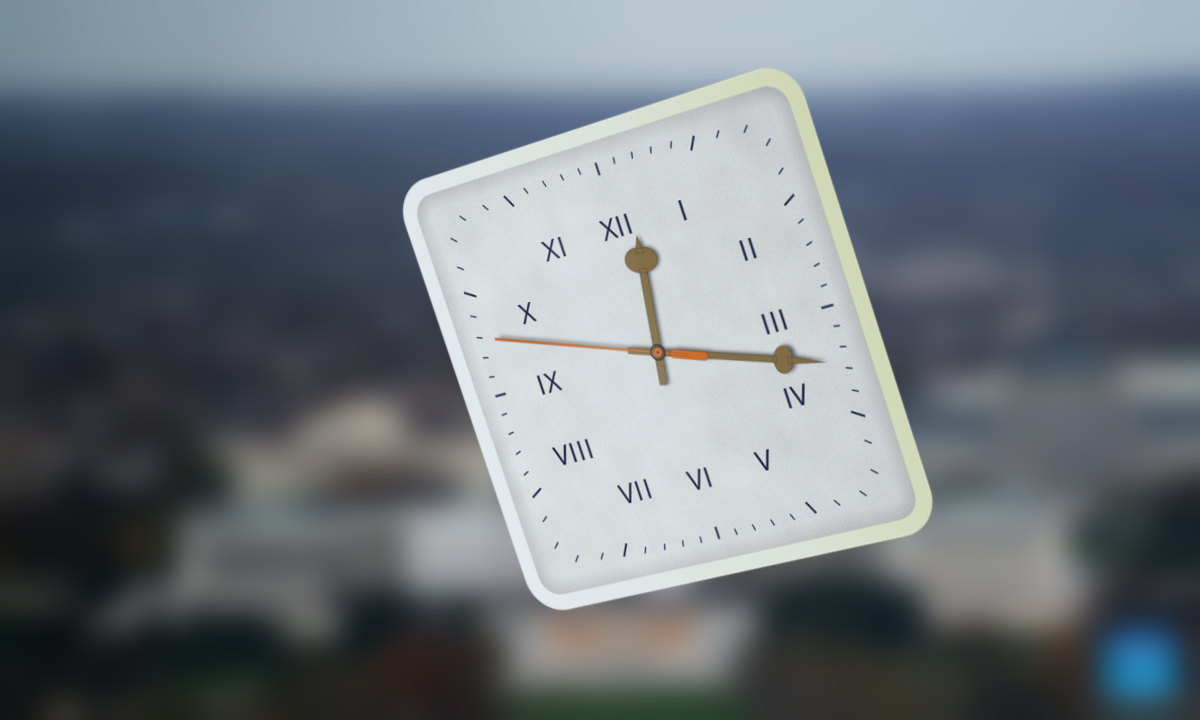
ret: 12:17:48
